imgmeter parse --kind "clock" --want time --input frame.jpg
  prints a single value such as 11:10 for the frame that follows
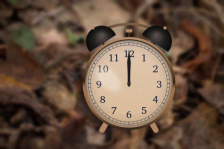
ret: 12:00
